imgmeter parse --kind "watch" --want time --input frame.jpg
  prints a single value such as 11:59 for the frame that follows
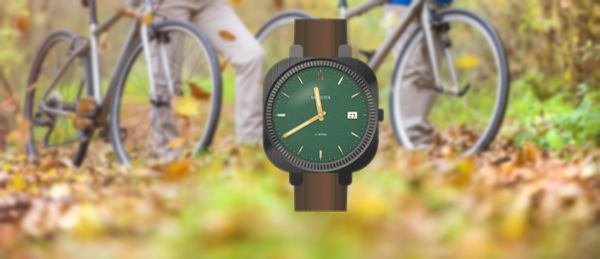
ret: 11:40
